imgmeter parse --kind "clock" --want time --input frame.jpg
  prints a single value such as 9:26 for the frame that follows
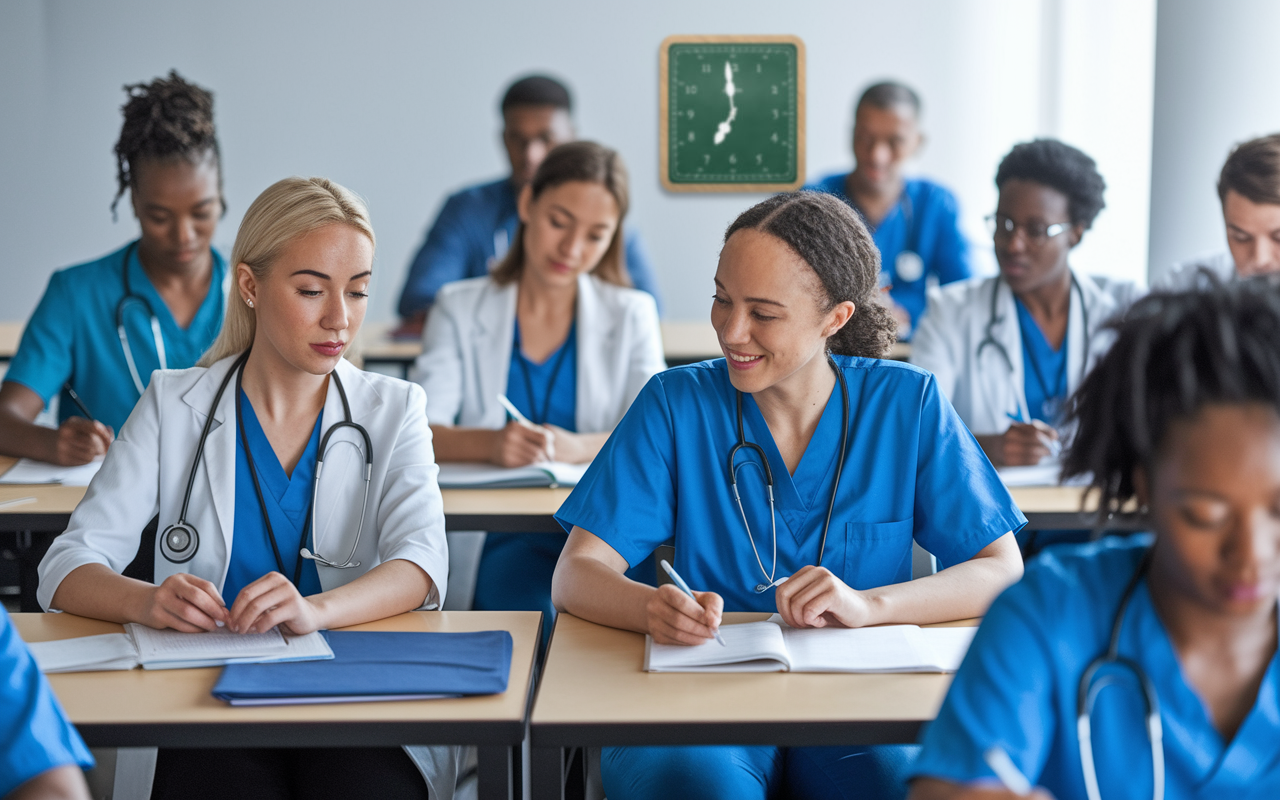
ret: 6:59
